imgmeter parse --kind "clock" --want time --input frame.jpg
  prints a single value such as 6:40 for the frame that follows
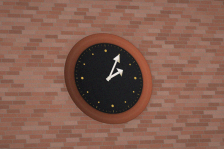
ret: 2:05
